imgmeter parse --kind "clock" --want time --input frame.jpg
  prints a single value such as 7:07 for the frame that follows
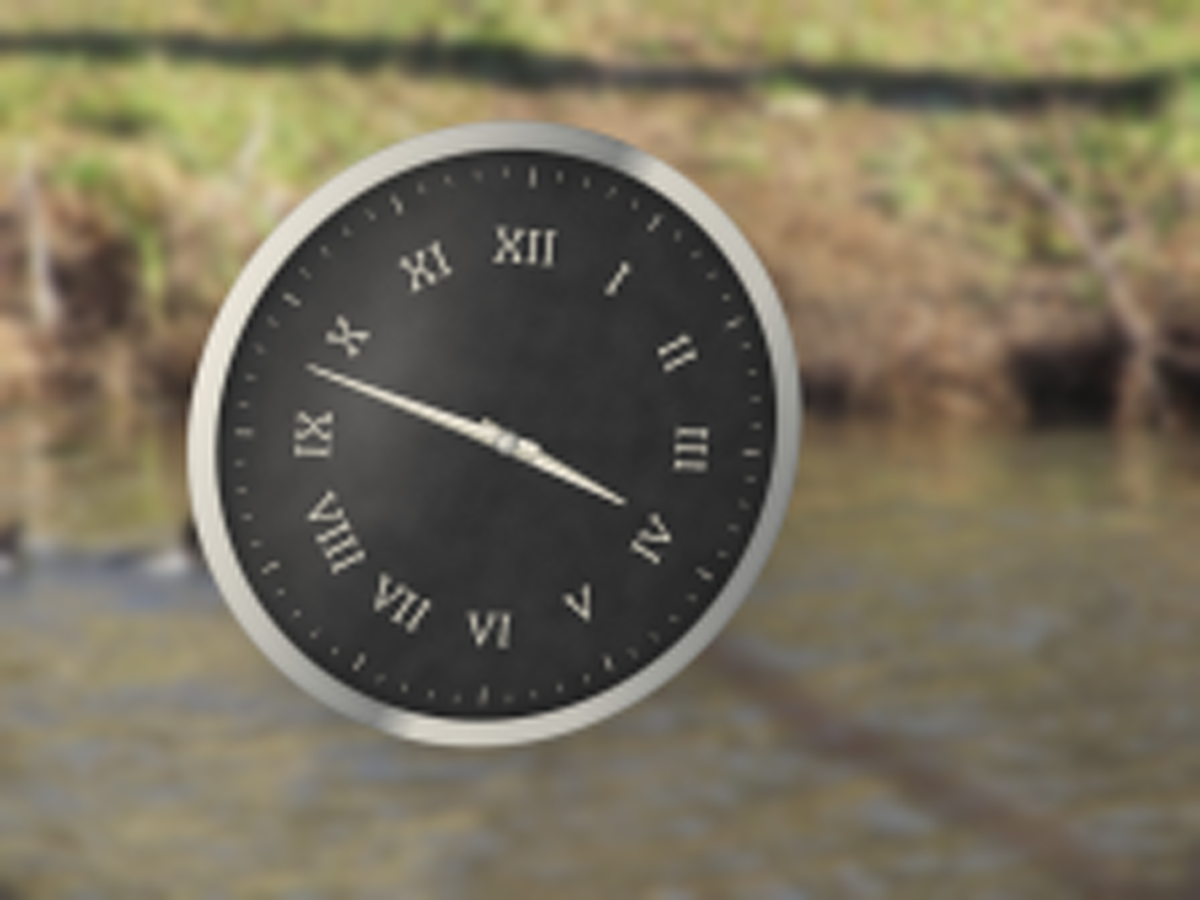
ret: 3:48
